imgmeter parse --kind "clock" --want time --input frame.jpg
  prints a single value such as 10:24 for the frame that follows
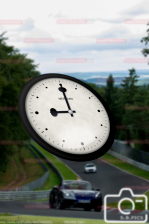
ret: 9:00
